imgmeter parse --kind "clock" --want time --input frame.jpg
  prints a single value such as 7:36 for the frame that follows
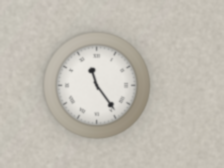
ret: 11:24
